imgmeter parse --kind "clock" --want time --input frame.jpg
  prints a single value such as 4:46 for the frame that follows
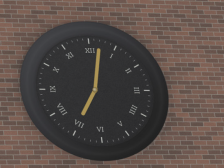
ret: 7:02
